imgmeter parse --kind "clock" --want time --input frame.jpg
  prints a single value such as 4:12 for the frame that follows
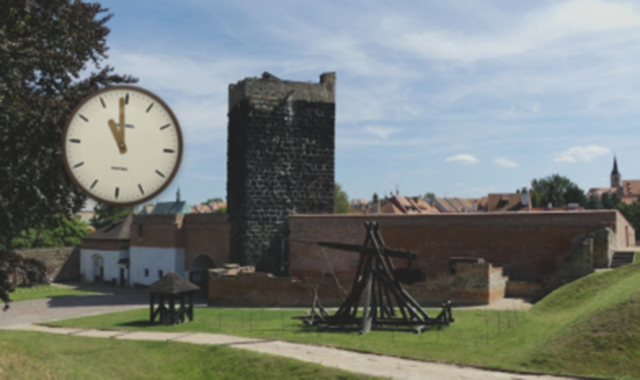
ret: 10:59
